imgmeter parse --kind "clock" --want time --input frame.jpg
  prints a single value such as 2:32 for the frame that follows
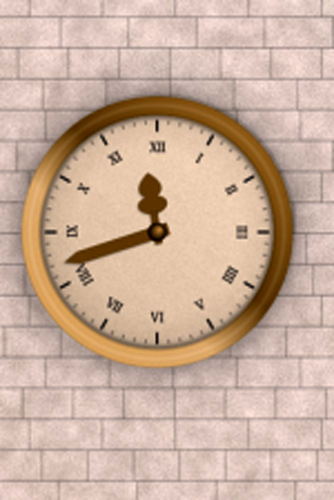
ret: 11:42
